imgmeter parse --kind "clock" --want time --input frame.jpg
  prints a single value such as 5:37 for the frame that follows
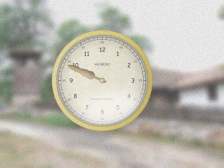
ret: 9:49
